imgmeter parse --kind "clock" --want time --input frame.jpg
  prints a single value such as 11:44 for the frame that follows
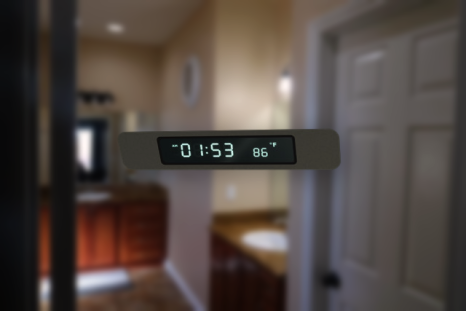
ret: 1:53
